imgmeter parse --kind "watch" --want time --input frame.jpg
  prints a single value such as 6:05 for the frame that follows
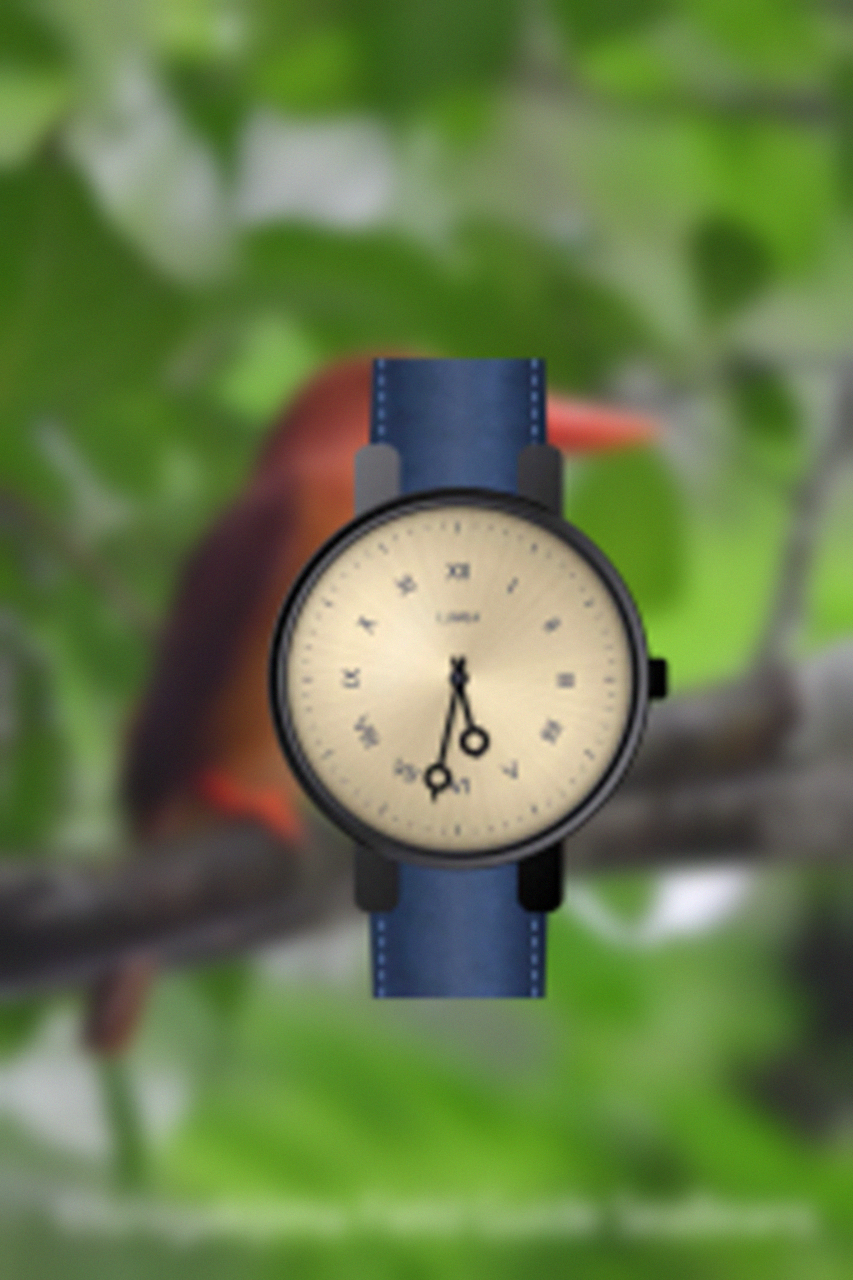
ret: 5:32
